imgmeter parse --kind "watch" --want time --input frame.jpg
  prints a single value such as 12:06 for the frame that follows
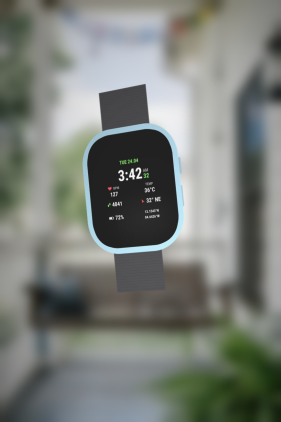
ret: 3:42
